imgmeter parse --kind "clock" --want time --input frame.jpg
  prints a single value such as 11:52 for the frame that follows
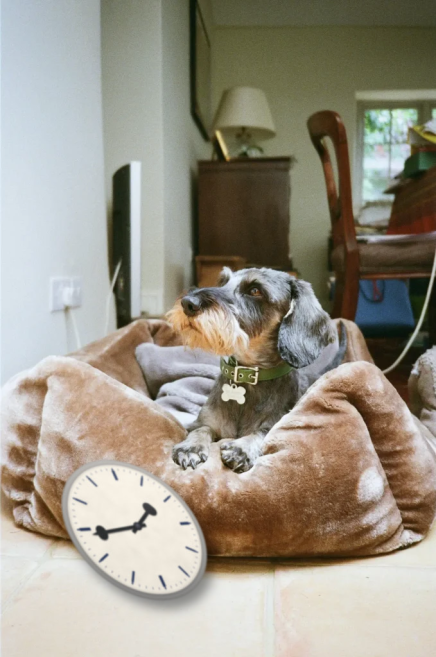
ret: 1:44
